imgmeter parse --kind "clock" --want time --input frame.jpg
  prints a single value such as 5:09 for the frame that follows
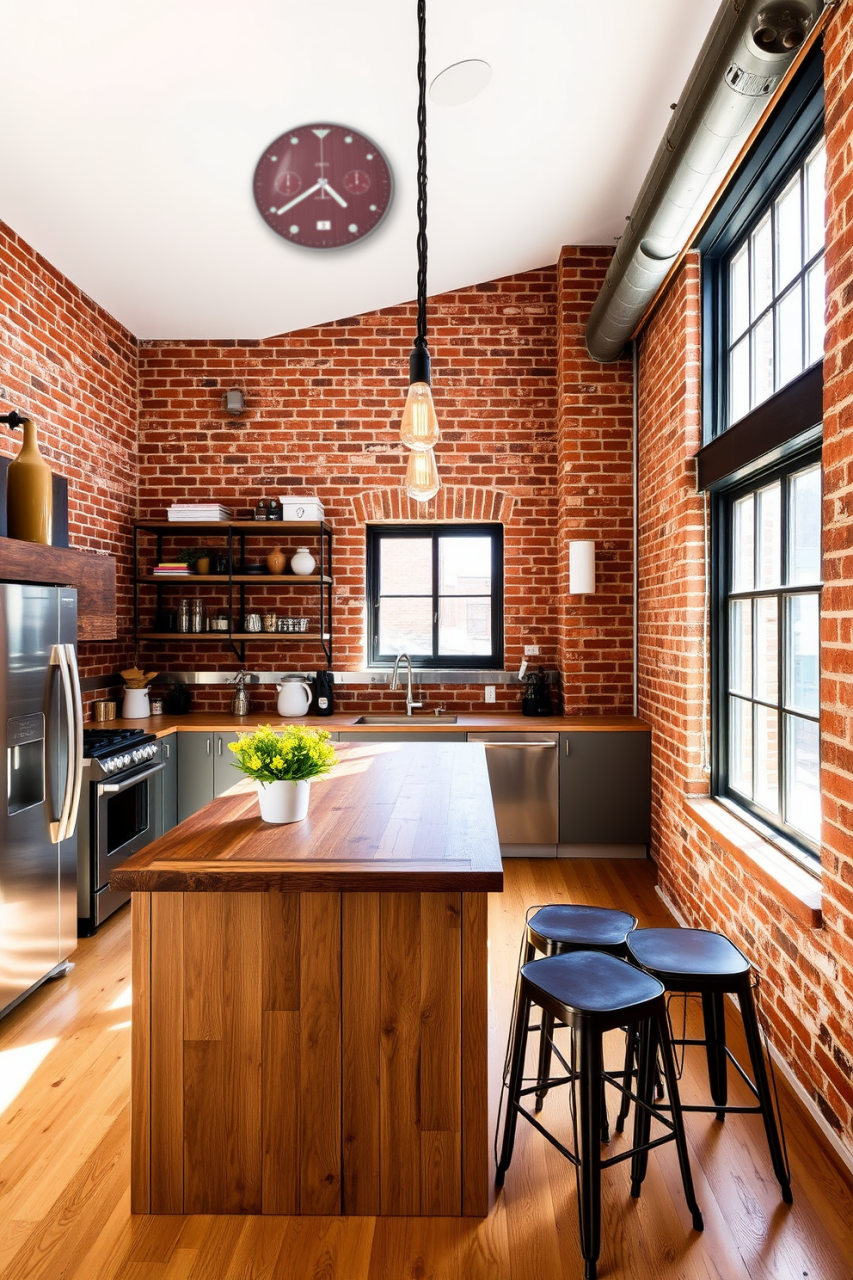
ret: 4:39
